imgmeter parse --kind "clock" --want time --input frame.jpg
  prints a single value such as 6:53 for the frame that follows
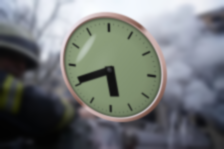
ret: 5:41
